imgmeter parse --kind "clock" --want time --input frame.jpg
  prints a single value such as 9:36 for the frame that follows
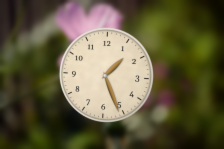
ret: 1:26
